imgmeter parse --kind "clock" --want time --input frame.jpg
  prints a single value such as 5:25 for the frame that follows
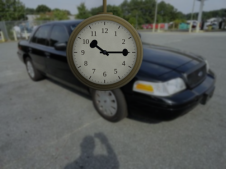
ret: 10:15
